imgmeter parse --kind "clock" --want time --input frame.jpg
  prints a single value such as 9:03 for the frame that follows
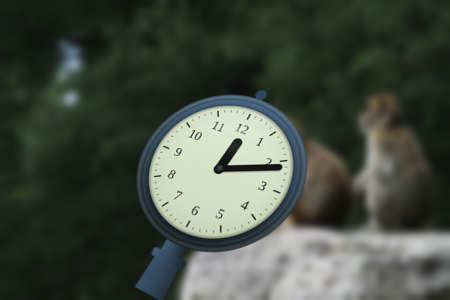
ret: 12:11
